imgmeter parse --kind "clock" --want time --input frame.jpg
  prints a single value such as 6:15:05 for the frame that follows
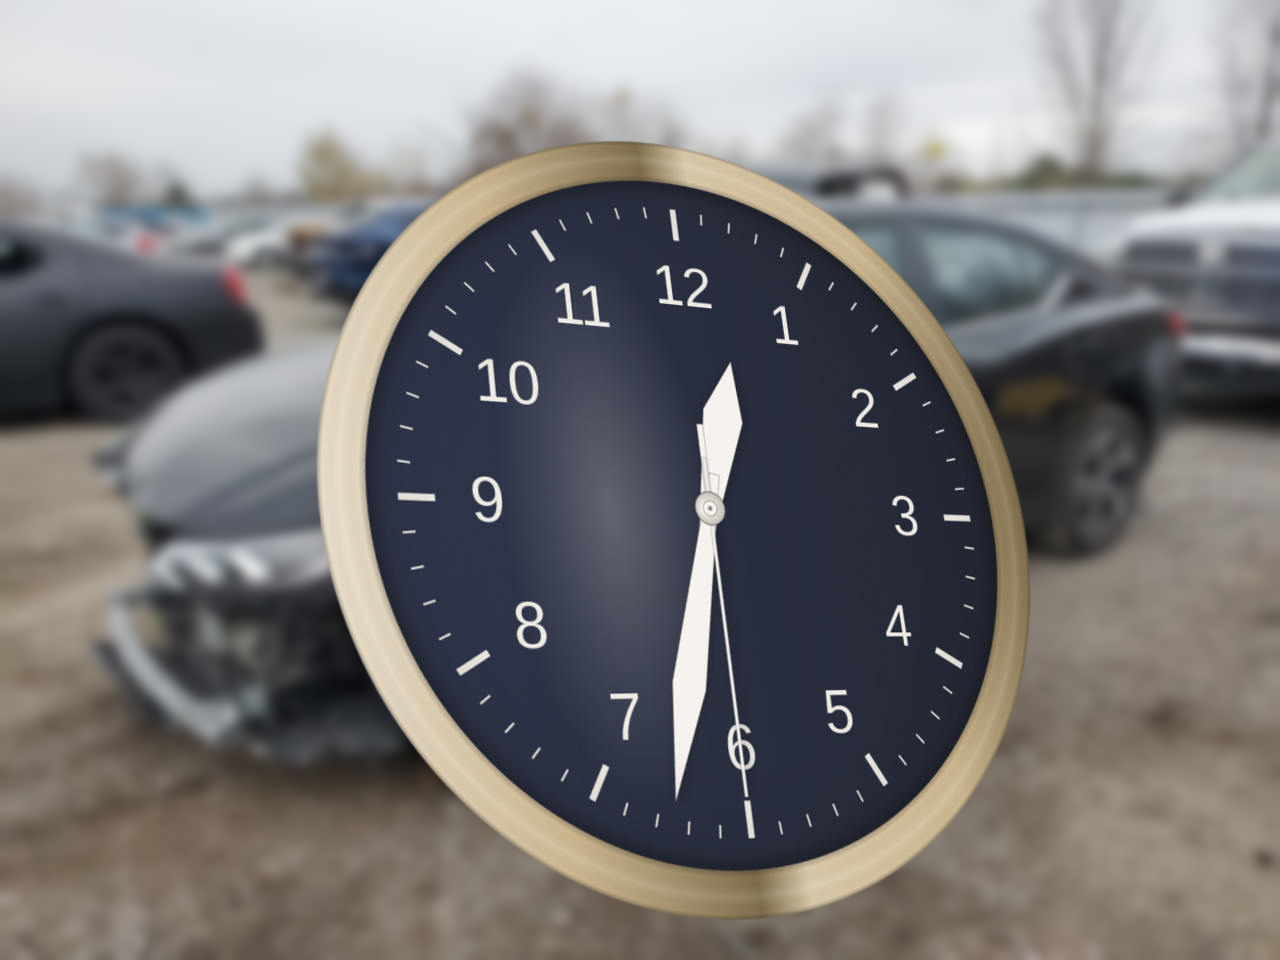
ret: 12:32:30
